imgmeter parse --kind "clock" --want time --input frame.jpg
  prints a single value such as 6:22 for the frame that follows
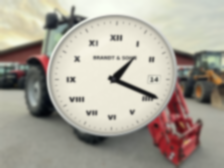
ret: 1:19
